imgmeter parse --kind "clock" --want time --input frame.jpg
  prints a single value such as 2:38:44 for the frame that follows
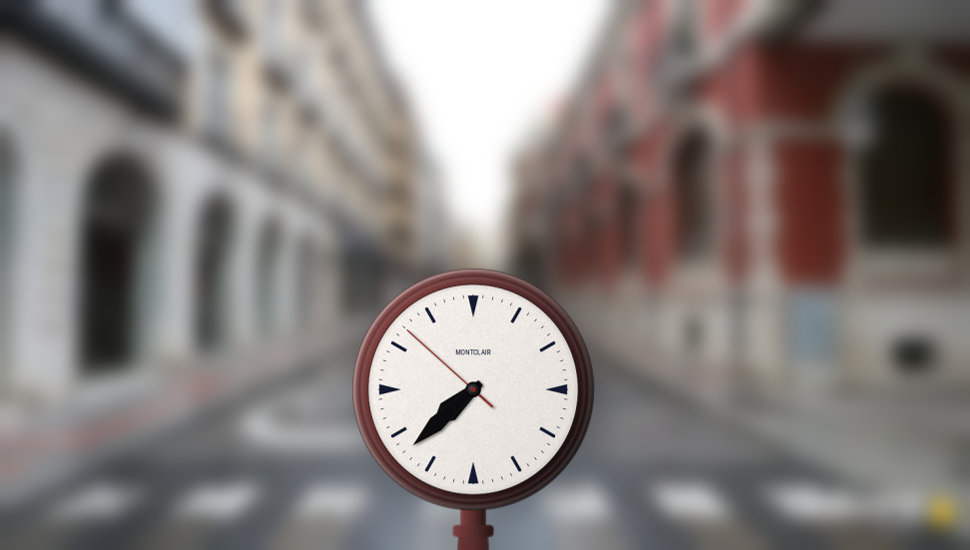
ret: 7:37:52
